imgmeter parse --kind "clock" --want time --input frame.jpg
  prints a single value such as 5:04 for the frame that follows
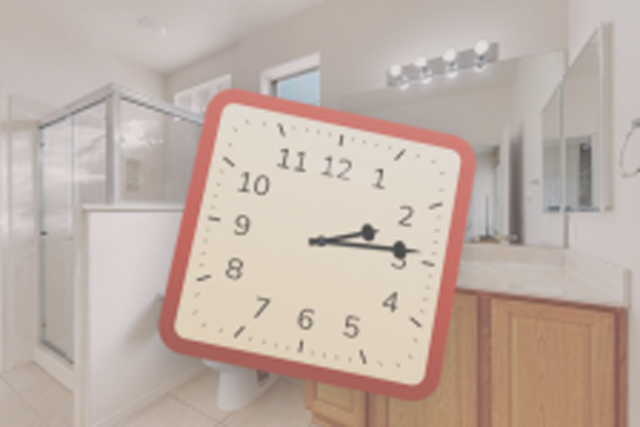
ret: 2:14
